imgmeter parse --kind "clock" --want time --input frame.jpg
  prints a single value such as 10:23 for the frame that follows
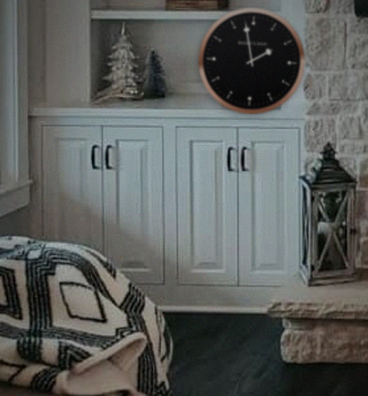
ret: 1:58
